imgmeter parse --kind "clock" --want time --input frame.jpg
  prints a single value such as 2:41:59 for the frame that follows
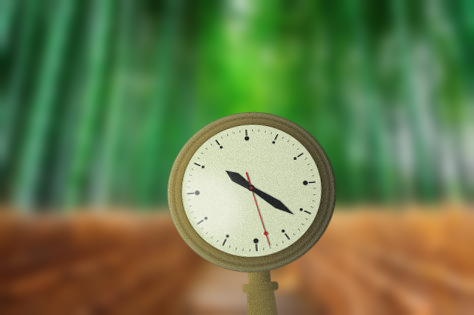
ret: 10:21:28
